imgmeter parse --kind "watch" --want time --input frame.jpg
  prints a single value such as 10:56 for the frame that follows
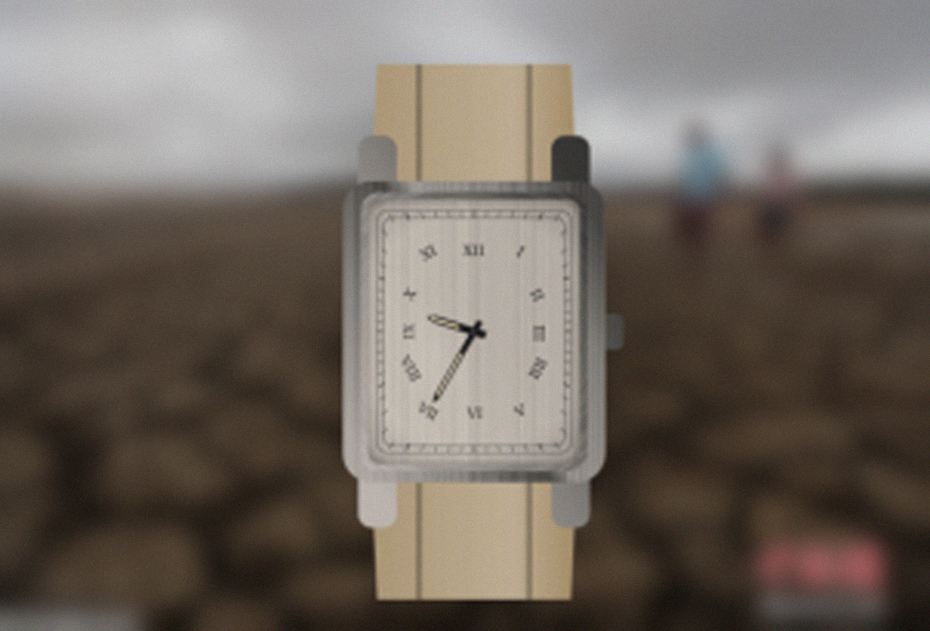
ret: 9:35
